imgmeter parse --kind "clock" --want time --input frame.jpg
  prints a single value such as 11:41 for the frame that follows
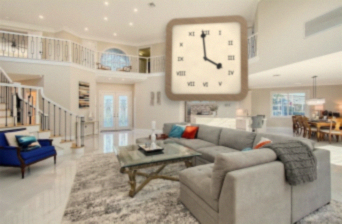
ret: 3:59
